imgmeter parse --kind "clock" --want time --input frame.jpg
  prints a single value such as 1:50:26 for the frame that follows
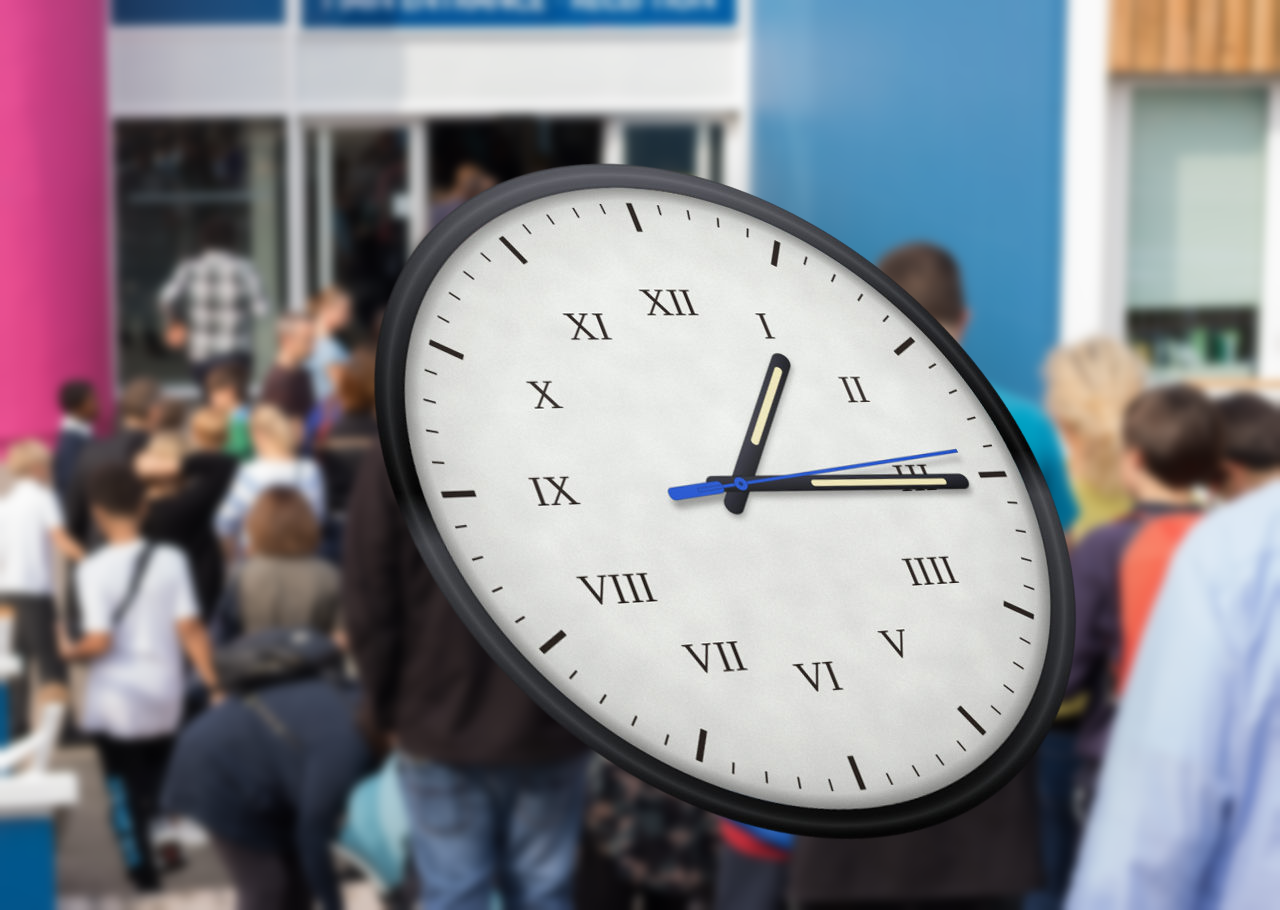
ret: 1:15:14
